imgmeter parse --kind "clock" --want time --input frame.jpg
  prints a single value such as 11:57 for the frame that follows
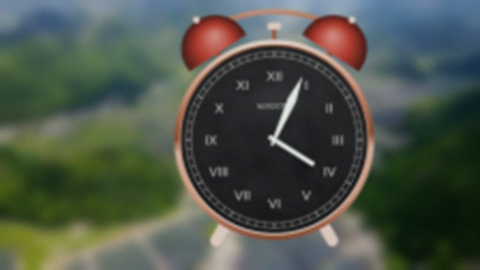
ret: 4:04
